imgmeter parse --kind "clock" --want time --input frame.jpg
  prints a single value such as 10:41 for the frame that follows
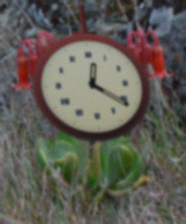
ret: 12:21
